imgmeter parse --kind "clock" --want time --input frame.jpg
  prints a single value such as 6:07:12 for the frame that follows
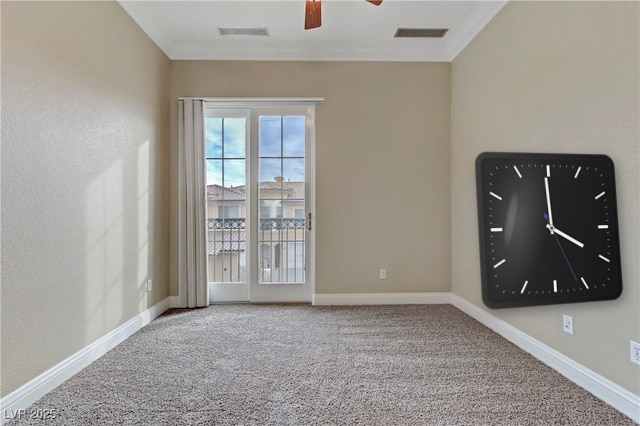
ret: 3:59:26
